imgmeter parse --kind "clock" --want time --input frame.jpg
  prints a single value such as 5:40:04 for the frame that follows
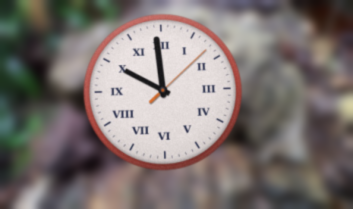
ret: 9:59:08
